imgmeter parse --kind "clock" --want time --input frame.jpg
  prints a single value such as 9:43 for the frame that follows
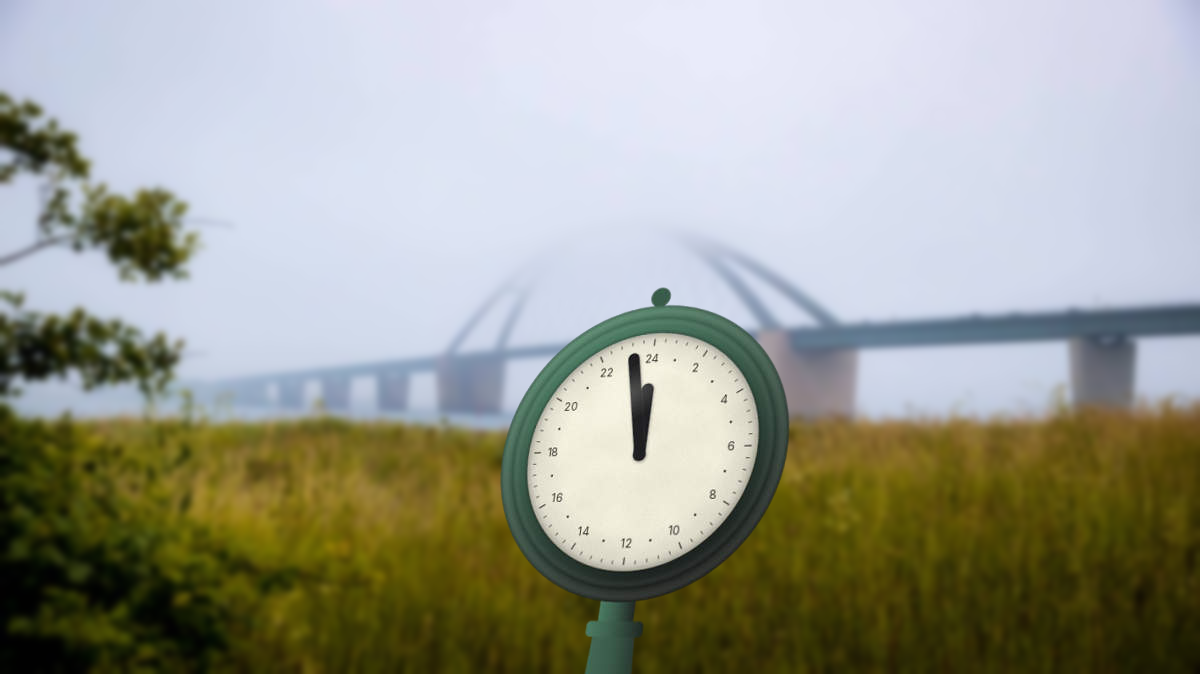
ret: 23:58
